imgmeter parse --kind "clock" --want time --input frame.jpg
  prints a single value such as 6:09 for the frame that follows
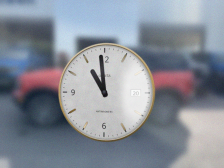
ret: 10:59
